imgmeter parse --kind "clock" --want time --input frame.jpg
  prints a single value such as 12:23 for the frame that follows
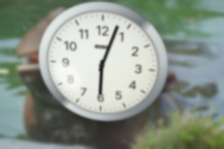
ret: 6:03
